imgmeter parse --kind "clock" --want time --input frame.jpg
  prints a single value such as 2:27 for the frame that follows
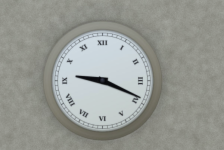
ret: 9:19
